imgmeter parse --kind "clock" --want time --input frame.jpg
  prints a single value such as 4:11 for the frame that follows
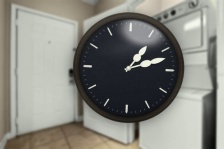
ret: 1:12
